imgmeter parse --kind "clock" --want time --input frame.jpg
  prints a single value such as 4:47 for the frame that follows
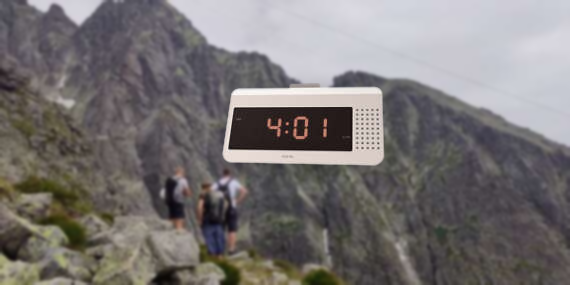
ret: 4:01
